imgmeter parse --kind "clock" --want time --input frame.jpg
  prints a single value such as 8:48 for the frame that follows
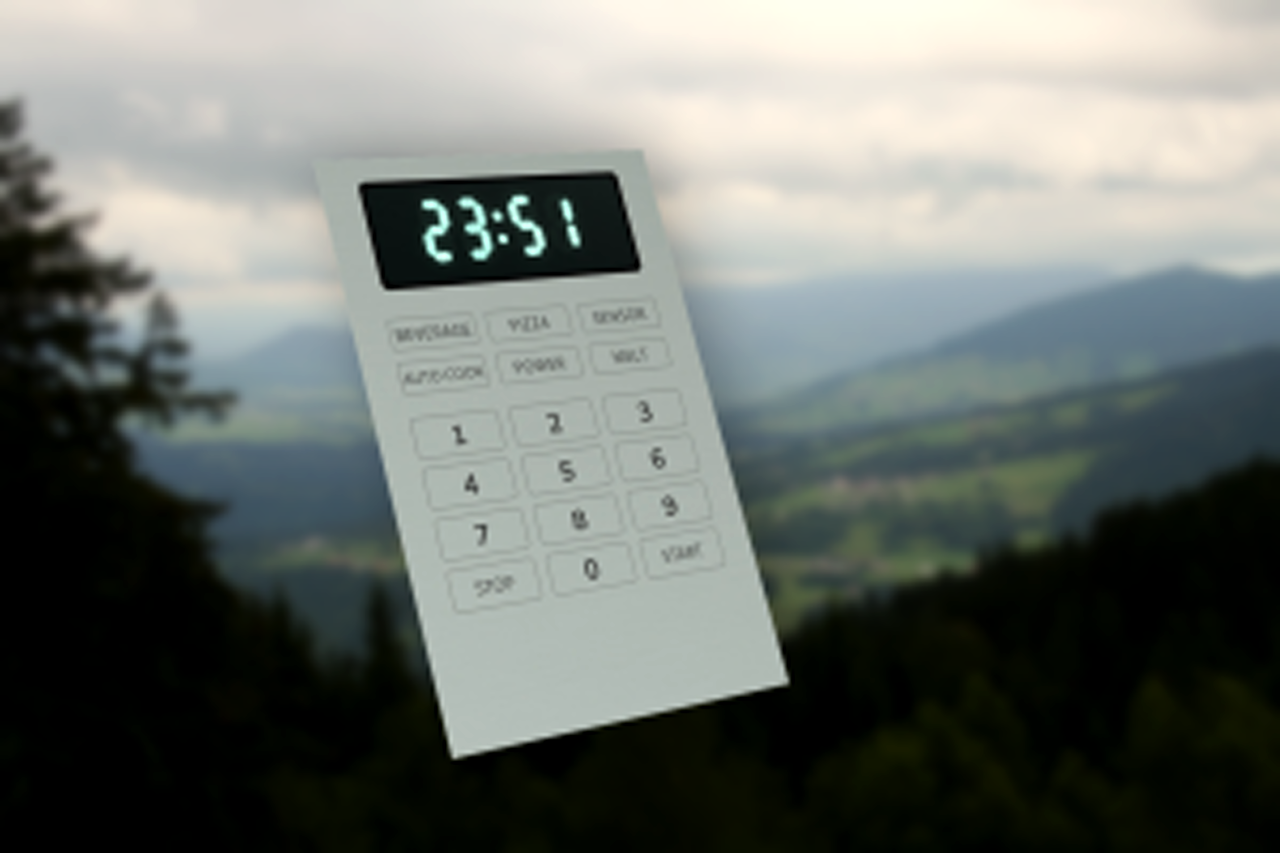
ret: 23:51
